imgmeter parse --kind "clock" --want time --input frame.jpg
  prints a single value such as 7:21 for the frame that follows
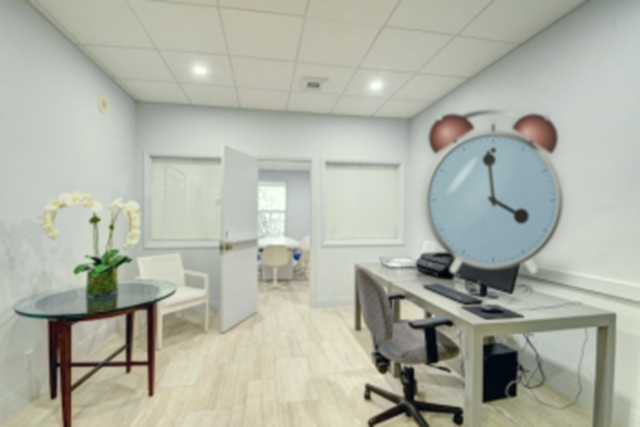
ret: 3:59
